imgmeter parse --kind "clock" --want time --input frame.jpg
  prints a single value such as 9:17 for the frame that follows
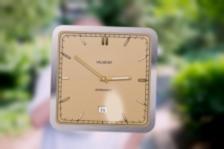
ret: 2:51
